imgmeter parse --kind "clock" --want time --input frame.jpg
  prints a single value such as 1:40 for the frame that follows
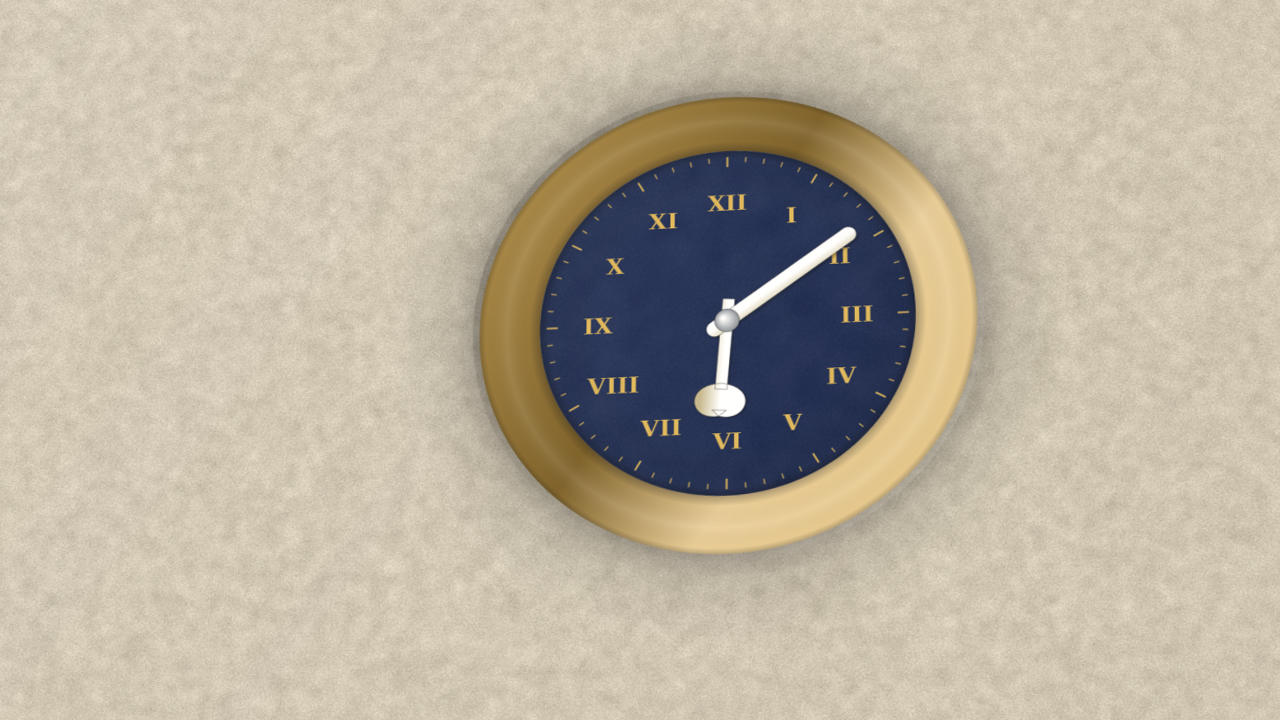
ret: 6:09
